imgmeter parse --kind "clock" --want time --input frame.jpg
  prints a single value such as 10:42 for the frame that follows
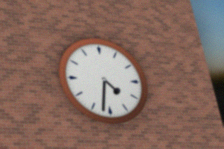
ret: 4:32
